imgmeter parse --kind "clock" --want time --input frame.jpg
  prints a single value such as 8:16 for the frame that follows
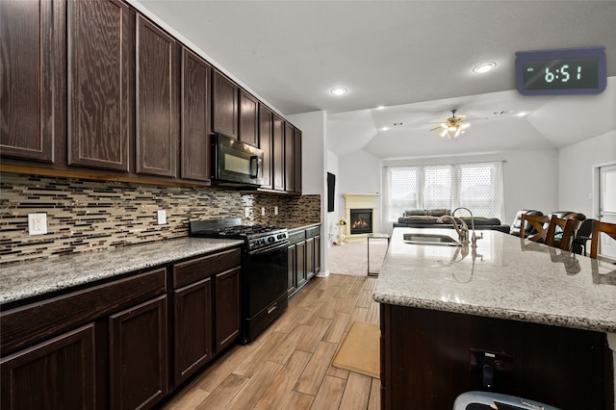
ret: 6:51
